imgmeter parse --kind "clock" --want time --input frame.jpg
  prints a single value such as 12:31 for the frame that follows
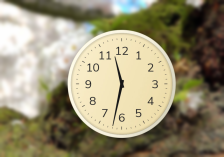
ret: 11:32
